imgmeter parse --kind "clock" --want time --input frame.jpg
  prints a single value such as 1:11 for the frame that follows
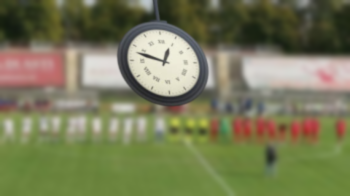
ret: 12:48
